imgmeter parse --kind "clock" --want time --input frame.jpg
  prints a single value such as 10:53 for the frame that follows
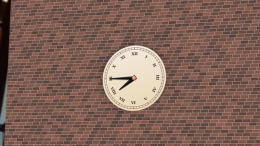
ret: 7:45
